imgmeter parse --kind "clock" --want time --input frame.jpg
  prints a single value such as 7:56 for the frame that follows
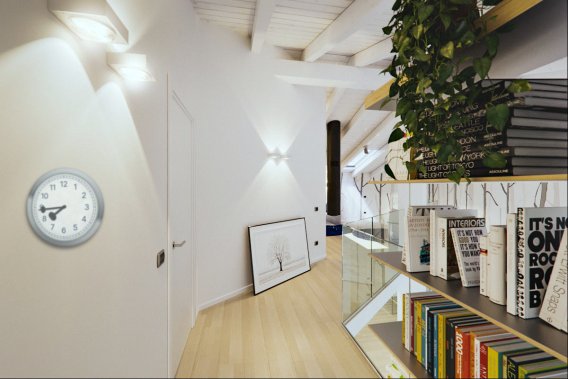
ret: 7:44
